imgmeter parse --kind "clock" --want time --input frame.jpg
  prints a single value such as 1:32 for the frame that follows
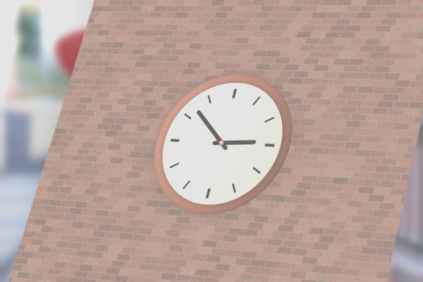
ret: 2:52
